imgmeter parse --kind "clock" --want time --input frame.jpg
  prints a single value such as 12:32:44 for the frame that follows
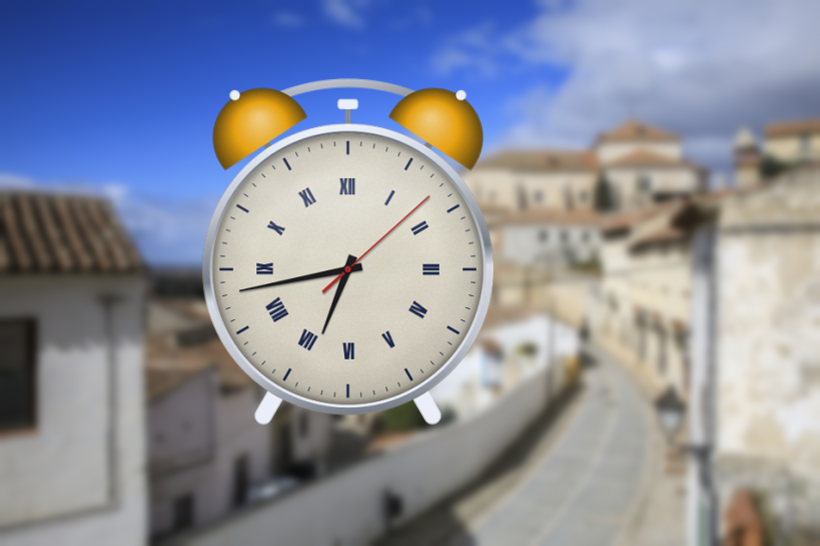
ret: 6:43:08
